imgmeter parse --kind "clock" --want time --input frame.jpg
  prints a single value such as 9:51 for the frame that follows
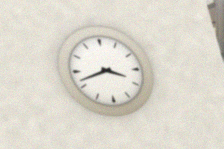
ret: 3:42
